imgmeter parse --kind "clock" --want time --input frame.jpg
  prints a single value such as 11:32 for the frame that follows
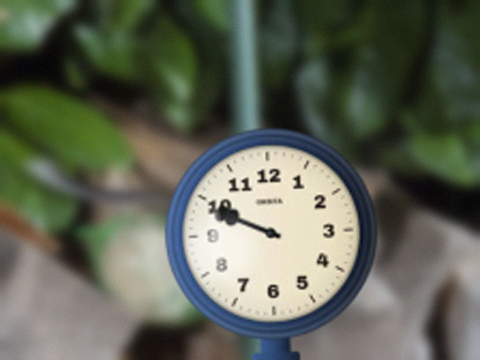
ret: 9:49
